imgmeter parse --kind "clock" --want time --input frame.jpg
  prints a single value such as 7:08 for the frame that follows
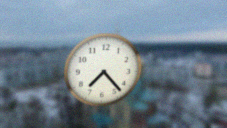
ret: 7:23
